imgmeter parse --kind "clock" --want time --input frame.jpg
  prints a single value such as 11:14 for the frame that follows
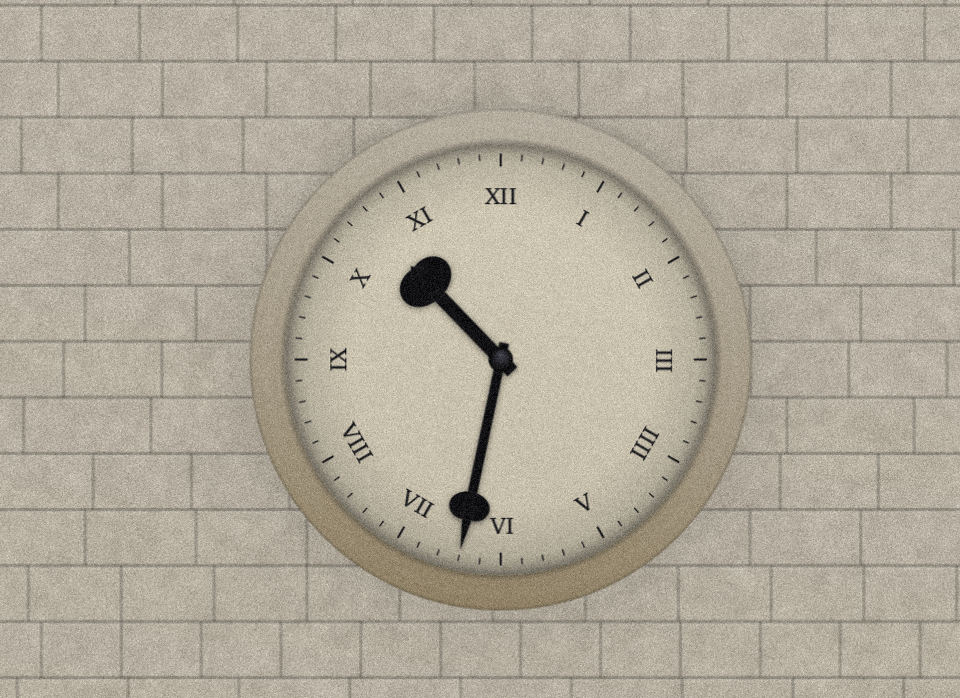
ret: 10:32
